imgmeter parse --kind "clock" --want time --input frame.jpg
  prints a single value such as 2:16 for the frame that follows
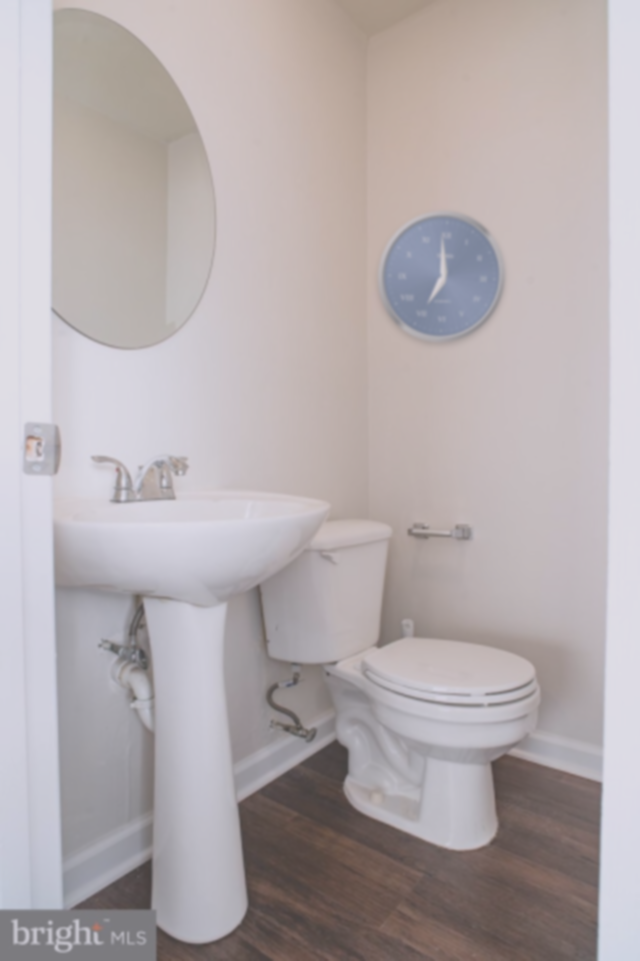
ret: 6:59
